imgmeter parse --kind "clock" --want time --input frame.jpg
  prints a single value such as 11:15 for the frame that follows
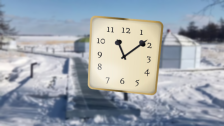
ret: 11:08
